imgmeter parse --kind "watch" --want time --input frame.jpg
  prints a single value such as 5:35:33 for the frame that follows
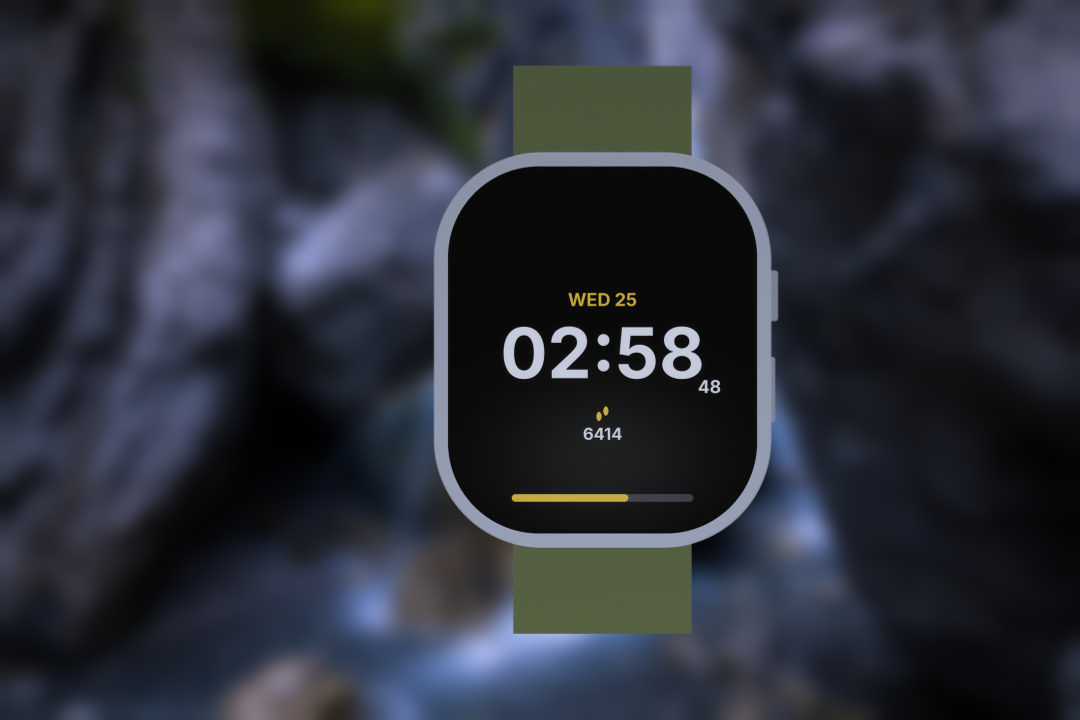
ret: 2:58:48
